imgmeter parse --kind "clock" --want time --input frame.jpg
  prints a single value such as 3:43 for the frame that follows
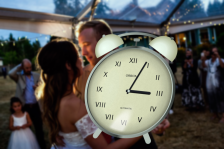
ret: 3:04
